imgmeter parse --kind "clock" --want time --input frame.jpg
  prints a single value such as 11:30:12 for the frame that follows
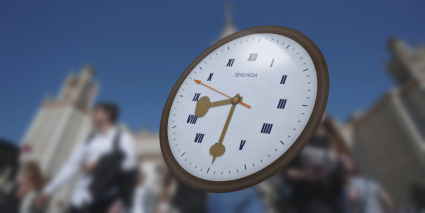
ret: 8:29:48
